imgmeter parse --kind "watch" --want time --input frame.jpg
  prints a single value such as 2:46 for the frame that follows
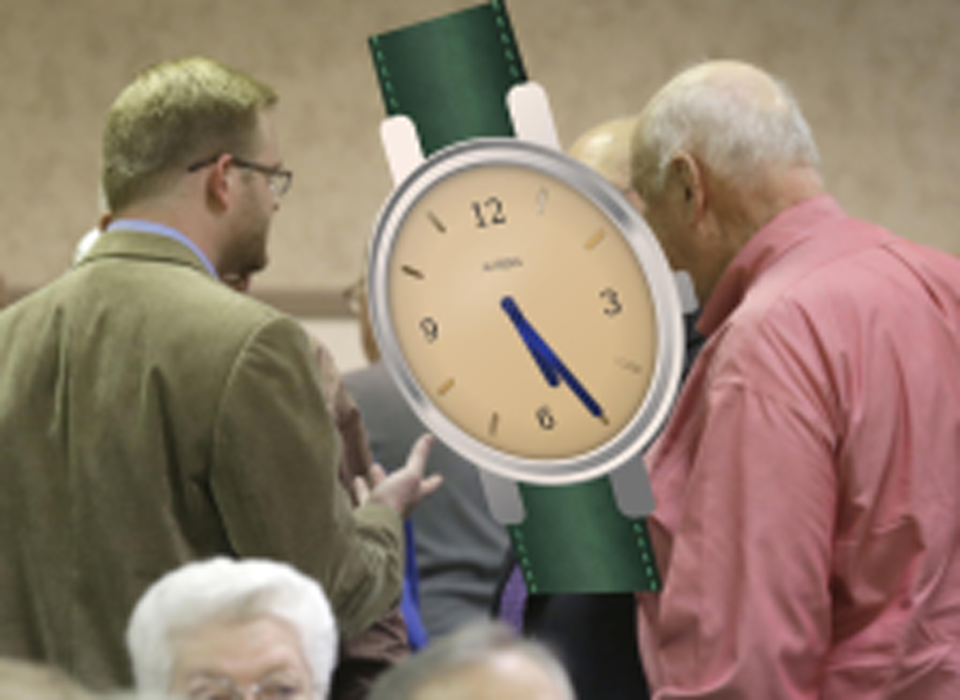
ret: 5:25
